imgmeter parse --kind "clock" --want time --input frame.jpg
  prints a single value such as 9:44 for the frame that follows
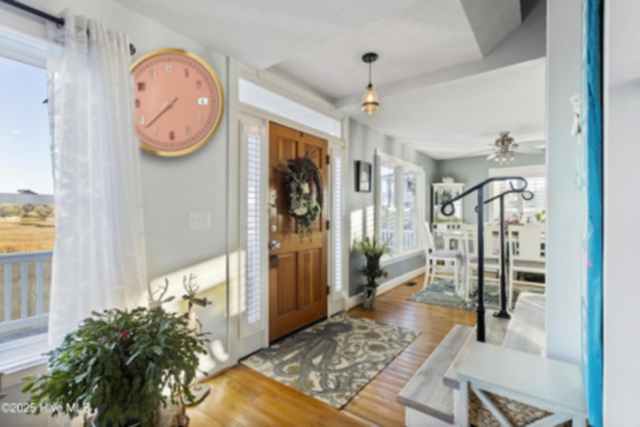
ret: 7:38
